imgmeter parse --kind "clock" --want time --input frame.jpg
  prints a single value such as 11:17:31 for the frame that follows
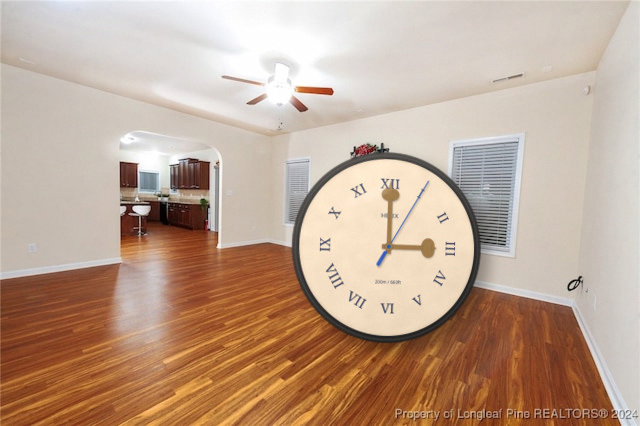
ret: 3:00:05
